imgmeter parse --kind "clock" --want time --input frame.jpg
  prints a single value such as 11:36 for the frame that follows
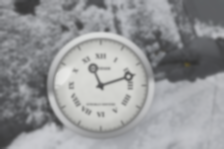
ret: 11:12
